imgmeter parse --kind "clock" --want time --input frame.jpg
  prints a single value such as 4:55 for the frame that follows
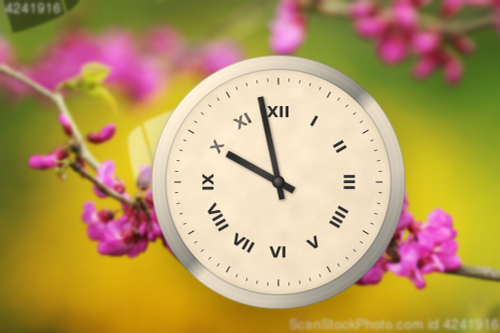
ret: 9:58
